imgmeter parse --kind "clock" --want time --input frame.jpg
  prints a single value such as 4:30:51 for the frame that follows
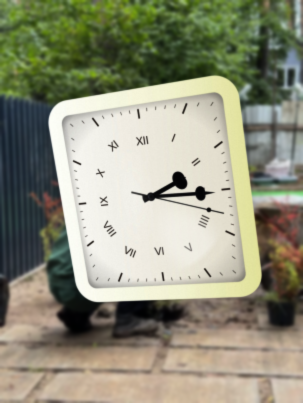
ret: 2:15:18
